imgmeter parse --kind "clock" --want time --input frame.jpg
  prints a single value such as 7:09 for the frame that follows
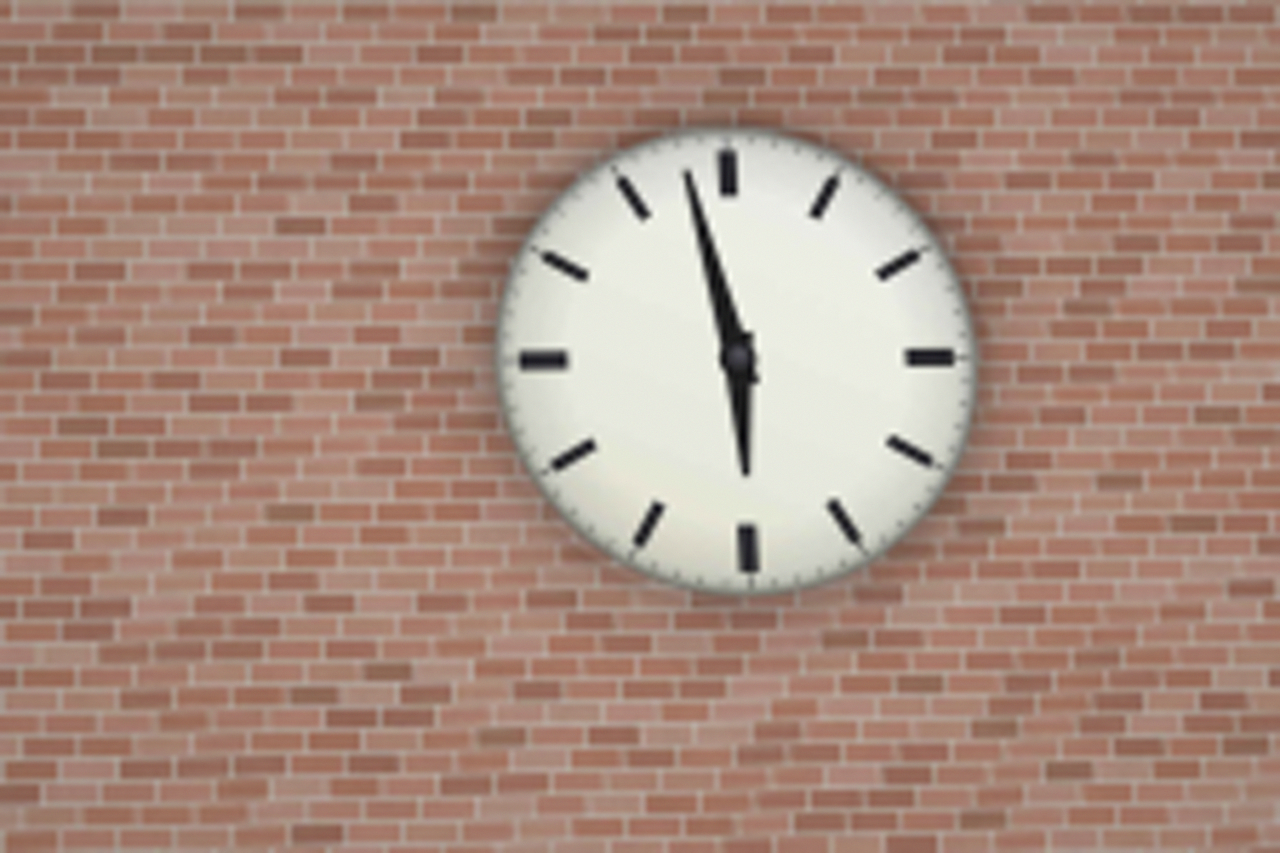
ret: 5:58
